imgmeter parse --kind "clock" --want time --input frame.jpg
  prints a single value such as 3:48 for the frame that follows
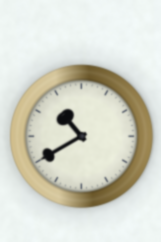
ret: 10:40
